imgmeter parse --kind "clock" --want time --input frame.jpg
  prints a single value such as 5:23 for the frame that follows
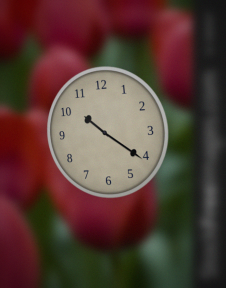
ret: 10:21
